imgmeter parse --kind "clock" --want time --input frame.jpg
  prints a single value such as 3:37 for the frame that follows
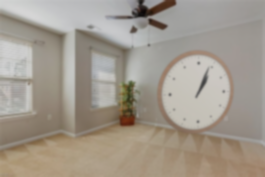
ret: 1:04
